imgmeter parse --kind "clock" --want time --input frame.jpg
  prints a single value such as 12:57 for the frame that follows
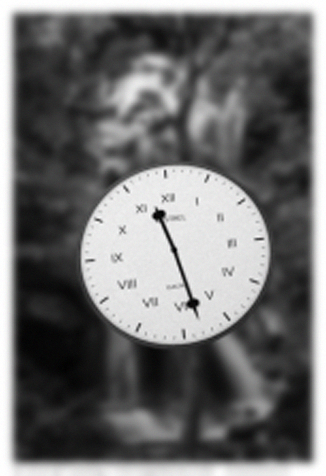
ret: 11:28
